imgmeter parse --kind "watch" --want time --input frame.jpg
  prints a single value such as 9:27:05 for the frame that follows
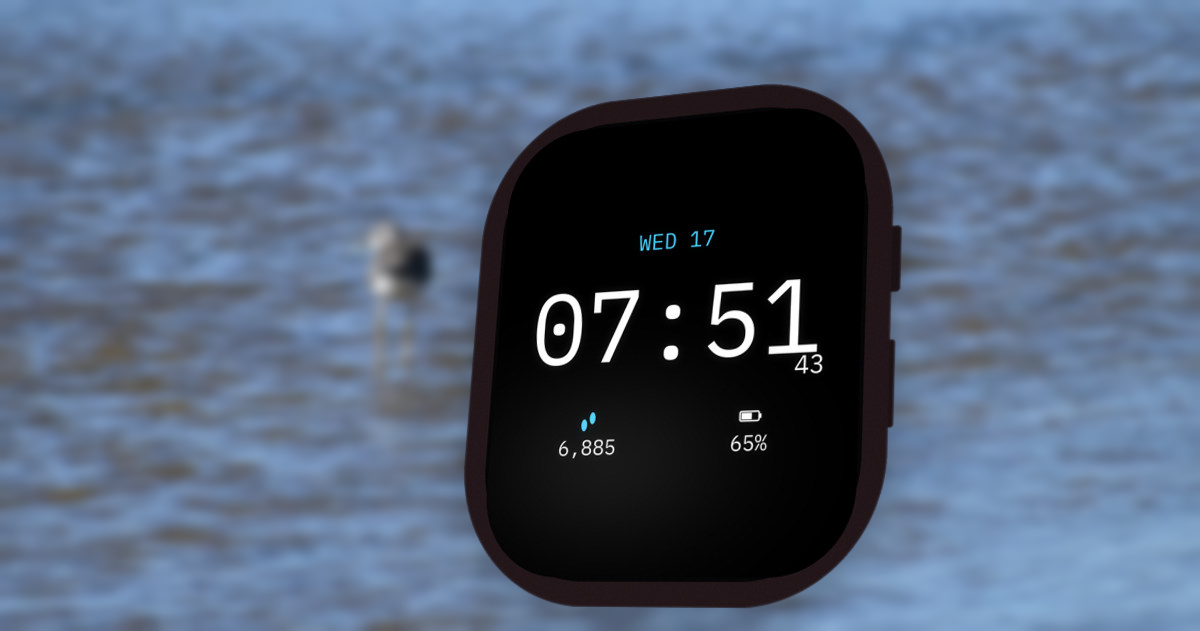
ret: 7:51:43
